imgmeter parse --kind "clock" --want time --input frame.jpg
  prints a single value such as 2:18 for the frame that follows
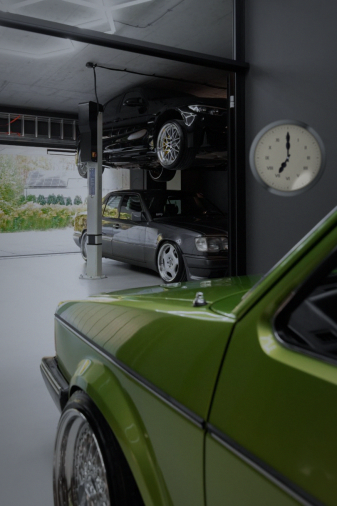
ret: 7:00
